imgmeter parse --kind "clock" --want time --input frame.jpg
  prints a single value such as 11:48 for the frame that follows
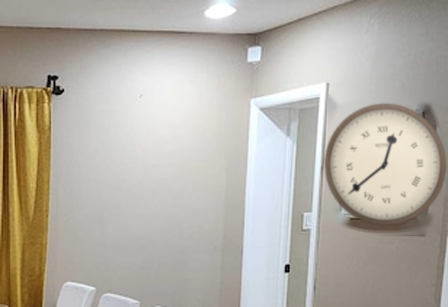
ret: 12:39
